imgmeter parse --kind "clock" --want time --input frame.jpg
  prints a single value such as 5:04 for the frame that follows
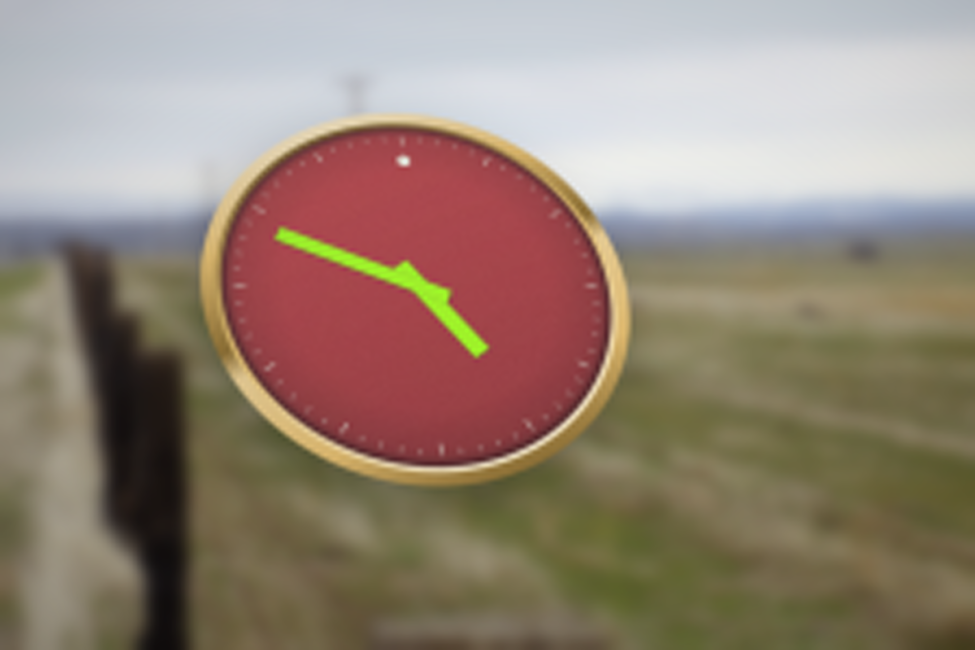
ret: 4:49
